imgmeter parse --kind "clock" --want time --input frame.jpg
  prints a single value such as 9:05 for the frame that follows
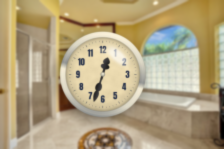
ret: 12:33
